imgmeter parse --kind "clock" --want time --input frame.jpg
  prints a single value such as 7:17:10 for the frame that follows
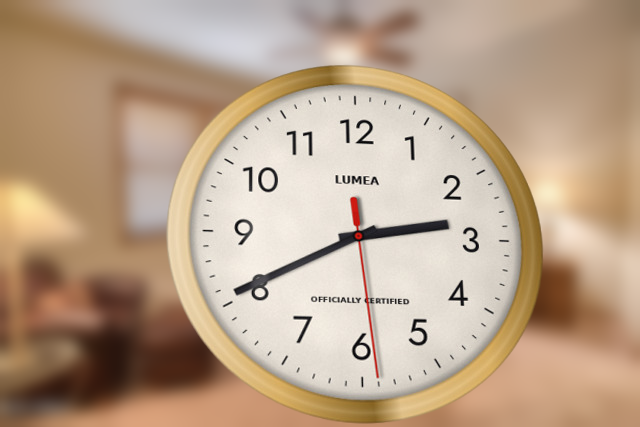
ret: 2:40:29
